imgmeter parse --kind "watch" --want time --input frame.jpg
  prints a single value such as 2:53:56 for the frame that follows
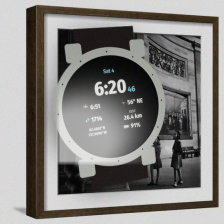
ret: 6:20:46
